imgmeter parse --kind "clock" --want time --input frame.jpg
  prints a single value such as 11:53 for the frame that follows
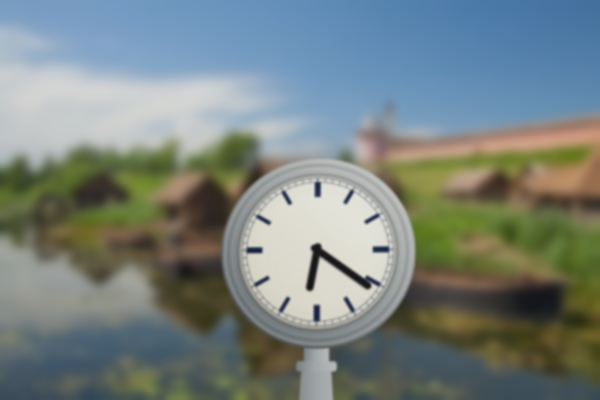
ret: 6:21
